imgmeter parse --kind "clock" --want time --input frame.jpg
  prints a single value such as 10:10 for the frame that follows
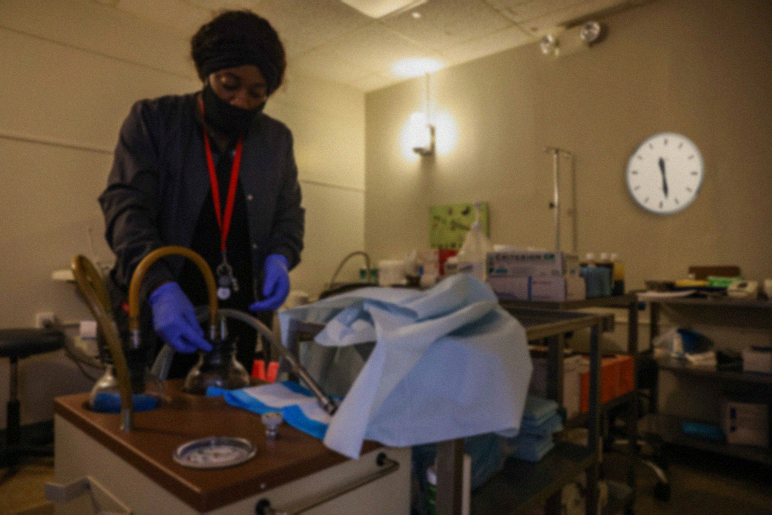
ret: 11:28
